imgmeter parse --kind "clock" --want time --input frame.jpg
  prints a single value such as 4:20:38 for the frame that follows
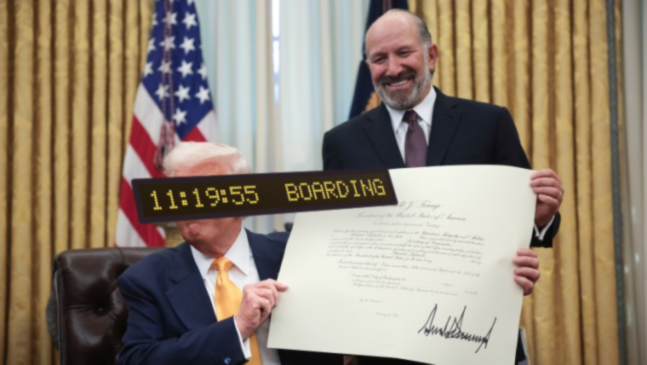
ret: 11:19:55
